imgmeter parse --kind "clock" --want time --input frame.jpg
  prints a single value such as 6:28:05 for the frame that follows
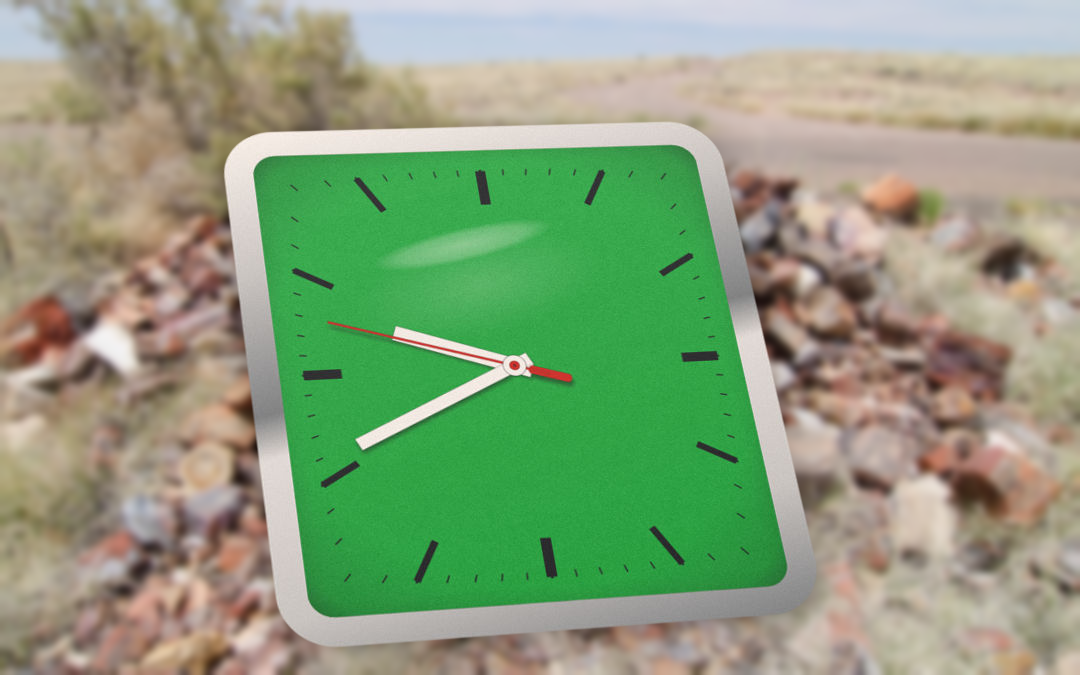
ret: 9:40:48
